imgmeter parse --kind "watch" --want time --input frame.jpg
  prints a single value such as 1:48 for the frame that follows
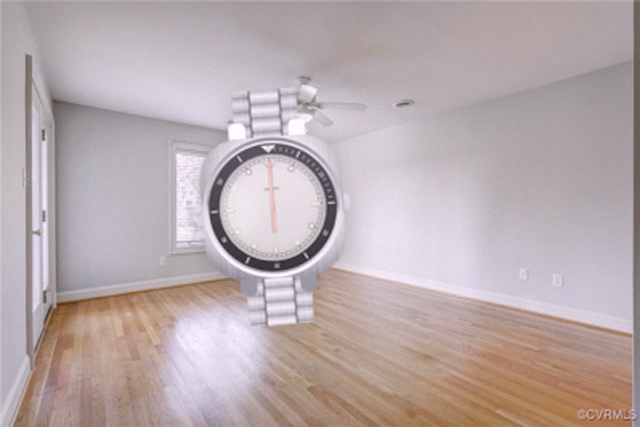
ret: 6:00
